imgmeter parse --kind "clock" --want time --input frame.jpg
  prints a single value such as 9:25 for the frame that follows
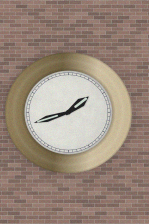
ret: 1:42
